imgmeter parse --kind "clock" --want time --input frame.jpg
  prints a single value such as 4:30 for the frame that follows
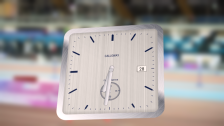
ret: 6:31
